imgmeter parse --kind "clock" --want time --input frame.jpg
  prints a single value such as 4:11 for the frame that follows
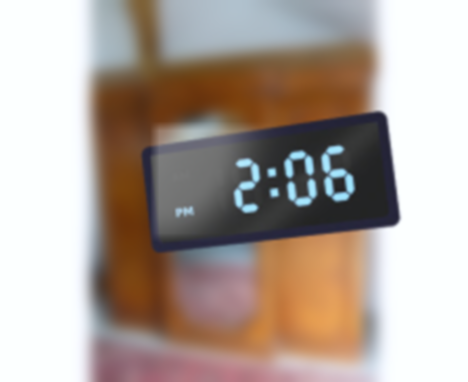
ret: 2:06
